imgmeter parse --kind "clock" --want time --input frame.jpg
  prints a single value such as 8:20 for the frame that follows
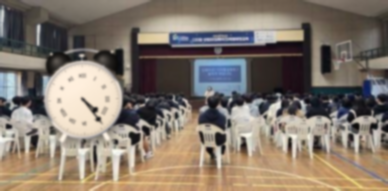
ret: 4:24
